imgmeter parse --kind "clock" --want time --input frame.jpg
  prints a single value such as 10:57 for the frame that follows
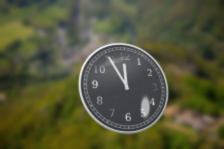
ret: 11:55
